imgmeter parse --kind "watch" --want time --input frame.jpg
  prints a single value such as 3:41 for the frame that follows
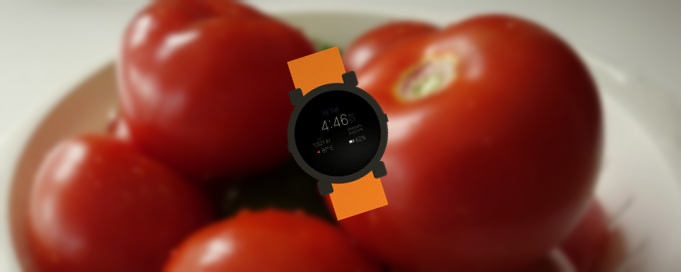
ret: 4:46
